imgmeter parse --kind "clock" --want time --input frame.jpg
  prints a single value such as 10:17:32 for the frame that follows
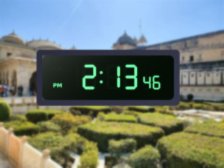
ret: 2:13:46
